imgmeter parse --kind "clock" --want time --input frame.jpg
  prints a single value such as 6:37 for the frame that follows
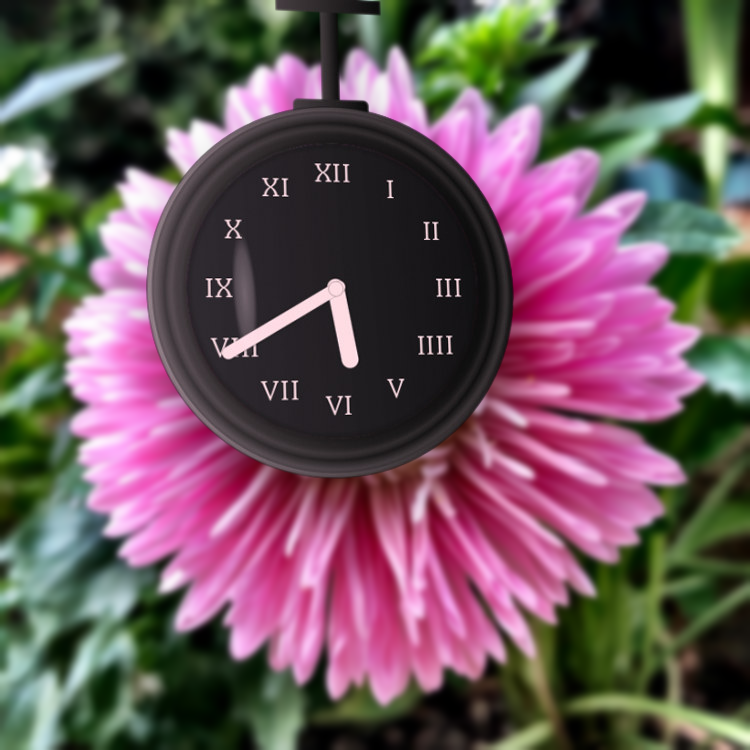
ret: 5:40
